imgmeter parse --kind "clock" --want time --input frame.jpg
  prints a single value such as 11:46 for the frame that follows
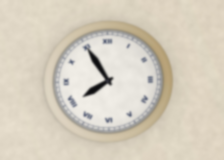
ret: 7:55
